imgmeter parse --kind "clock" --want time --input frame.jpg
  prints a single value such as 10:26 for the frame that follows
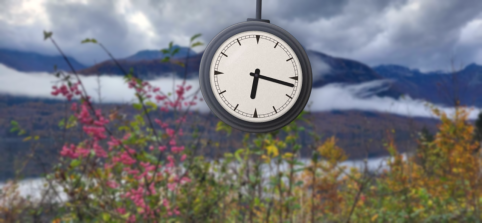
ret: 6:17
